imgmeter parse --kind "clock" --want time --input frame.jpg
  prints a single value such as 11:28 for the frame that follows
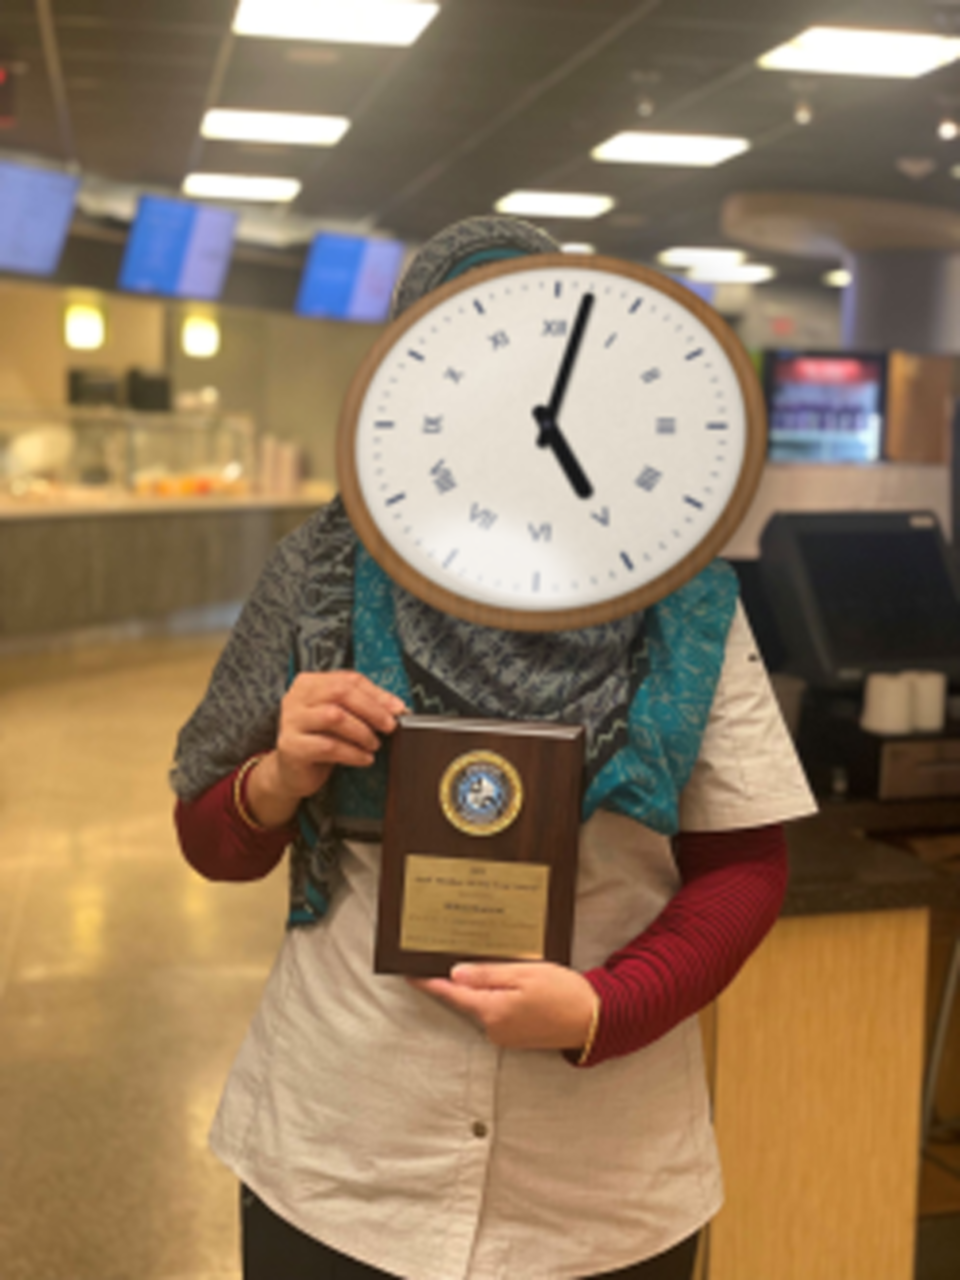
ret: 5:02
